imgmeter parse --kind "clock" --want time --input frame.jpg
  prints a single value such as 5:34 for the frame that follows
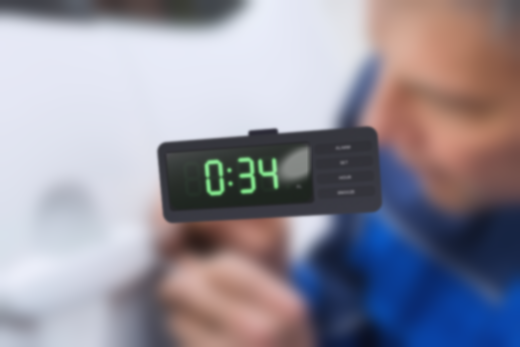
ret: 0:34
